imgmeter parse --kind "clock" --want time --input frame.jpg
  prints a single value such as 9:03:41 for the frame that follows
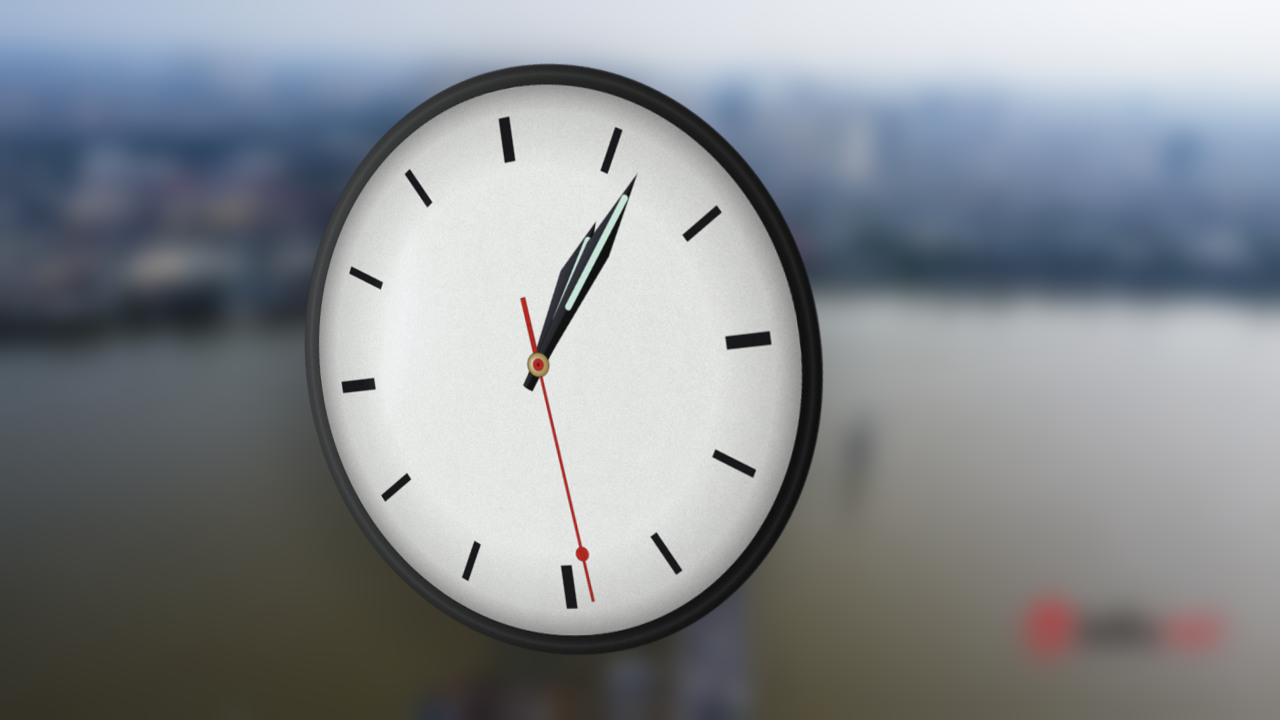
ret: 1:06:29
